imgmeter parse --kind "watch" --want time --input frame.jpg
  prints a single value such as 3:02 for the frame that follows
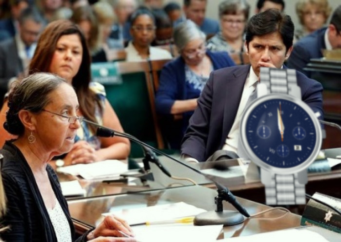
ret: 11:59
